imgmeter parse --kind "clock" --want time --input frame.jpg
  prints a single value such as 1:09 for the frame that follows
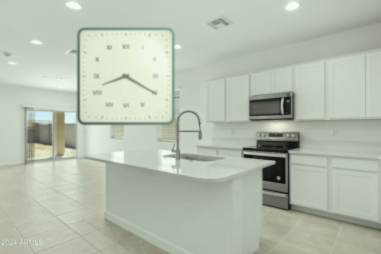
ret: 8:20
